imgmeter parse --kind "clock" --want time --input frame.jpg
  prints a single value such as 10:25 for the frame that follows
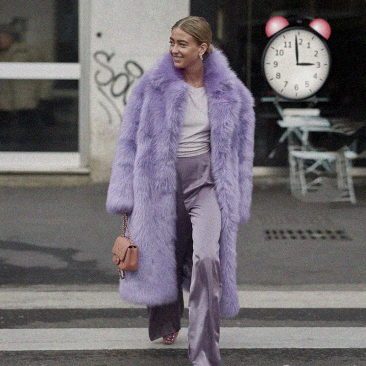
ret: 2:59
